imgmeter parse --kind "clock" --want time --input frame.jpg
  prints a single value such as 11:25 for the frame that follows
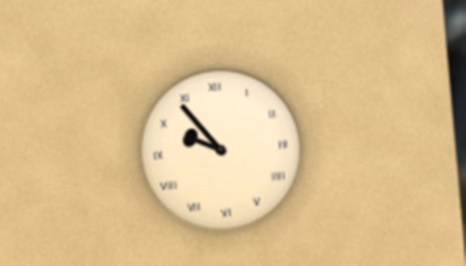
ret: 9:54
